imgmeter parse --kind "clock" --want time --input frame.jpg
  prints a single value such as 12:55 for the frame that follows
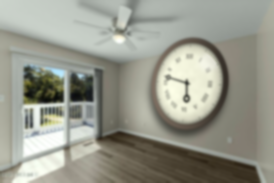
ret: 5:47
